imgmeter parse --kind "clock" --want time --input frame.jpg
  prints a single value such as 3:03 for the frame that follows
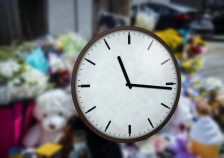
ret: 11:16
